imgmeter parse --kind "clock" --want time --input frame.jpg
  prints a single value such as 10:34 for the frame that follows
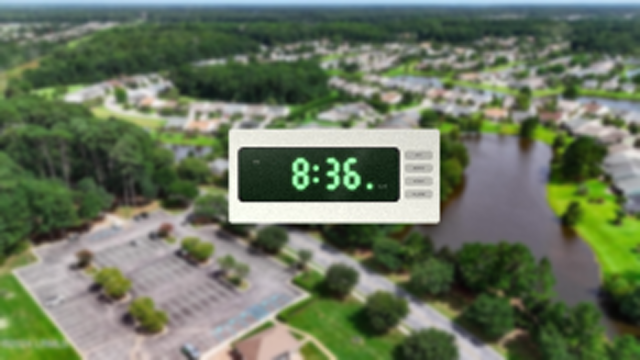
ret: 8:36
